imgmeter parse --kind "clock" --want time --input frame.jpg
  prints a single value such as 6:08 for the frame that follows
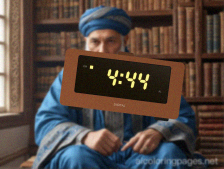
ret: 4:44
